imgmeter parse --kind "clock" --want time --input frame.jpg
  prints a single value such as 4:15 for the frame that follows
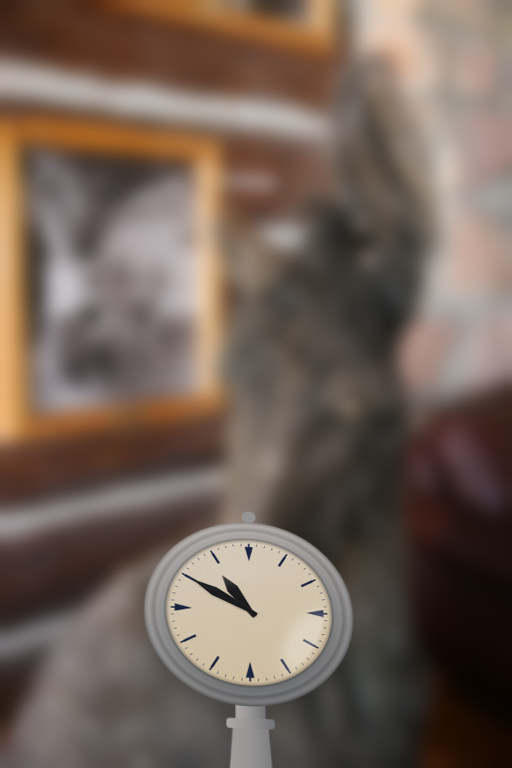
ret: 10:50
